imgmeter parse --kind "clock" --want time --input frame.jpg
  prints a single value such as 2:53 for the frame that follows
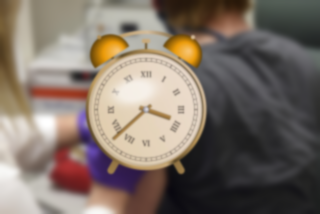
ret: 3:38
